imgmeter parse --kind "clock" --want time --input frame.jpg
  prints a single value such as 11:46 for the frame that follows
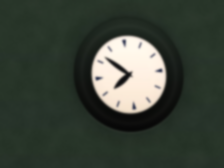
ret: 7:52
